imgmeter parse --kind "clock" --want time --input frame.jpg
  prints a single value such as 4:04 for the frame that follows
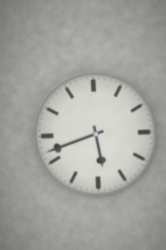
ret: 5:42
